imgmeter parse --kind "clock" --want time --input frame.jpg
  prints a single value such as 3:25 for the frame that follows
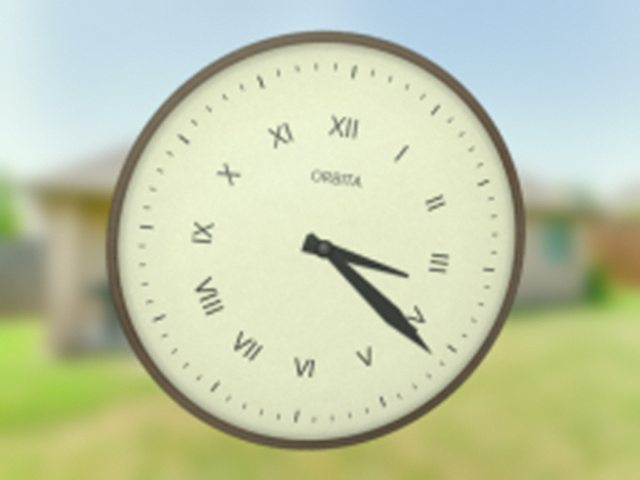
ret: 3:21
